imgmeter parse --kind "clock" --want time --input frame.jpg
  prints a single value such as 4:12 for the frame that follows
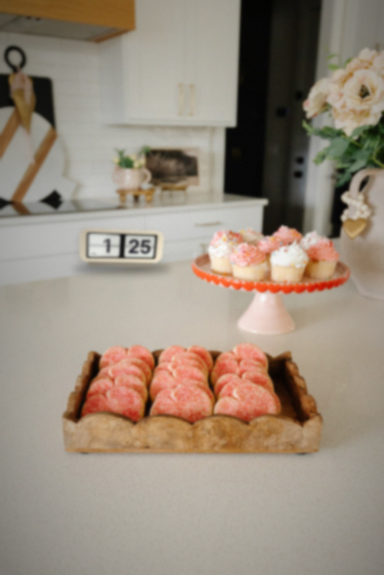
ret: 1:25
